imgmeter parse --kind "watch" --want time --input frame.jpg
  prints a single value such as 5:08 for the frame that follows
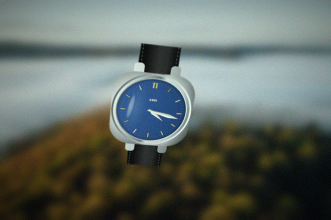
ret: 4:17
